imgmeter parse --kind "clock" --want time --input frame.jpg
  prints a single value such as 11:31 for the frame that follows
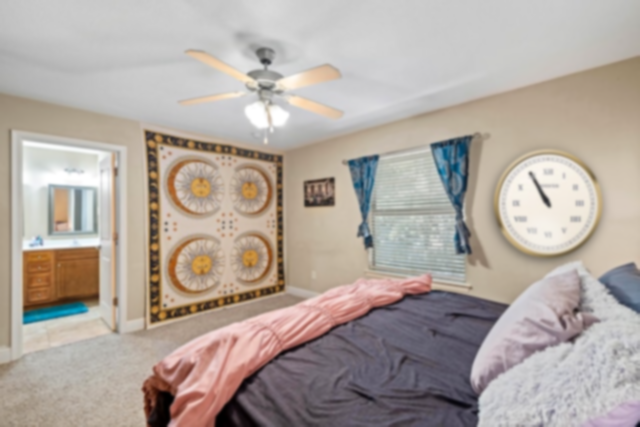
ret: 10:55
